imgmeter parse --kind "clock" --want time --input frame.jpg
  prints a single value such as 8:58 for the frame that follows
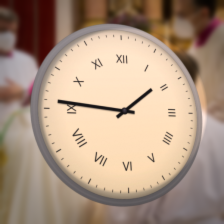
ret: 1:46
